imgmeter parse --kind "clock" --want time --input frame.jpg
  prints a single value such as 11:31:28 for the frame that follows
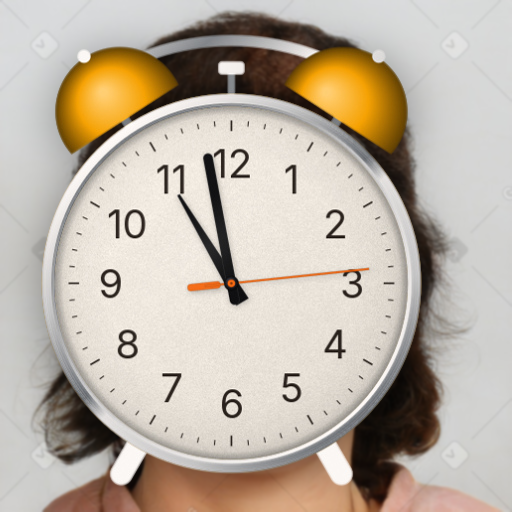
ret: 10:58:14
